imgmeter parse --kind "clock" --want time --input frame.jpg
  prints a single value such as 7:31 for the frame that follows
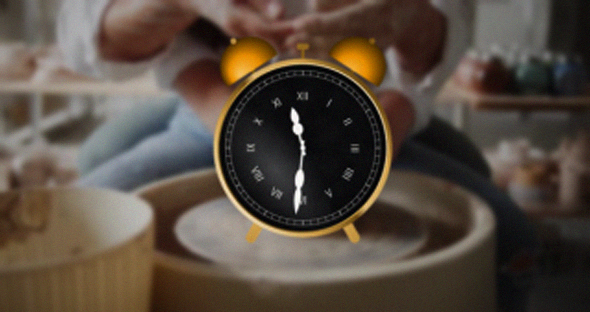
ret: 11:31
